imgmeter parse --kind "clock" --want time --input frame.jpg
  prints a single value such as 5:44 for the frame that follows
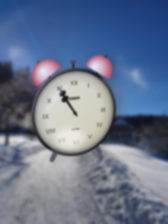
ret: 10:55
